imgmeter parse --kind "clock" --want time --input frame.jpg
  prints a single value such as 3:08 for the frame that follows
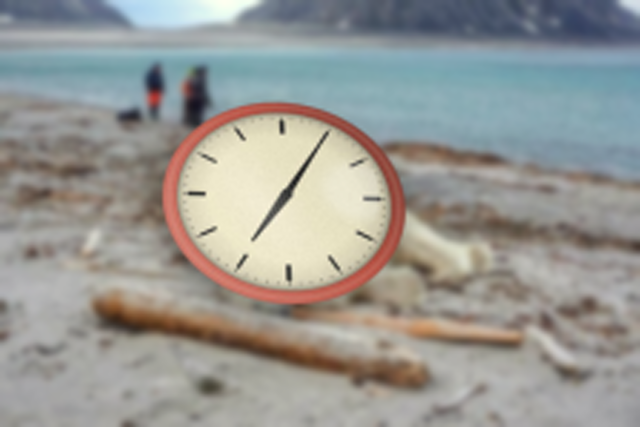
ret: 7:05
